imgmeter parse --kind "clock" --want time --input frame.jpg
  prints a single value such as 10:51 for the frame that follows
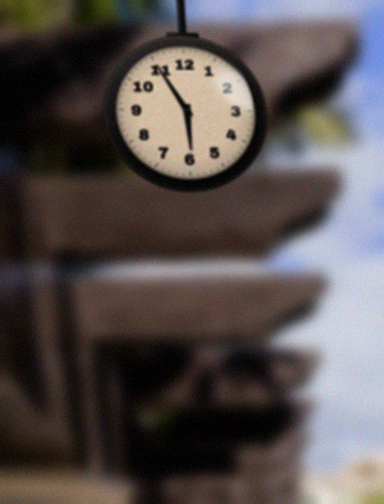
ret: 5:55
